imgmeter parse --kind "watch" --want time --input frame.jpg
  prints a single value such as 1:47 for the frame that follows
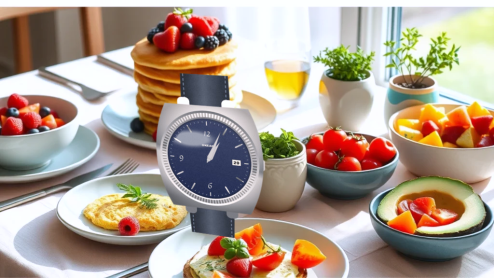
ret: 1:04
